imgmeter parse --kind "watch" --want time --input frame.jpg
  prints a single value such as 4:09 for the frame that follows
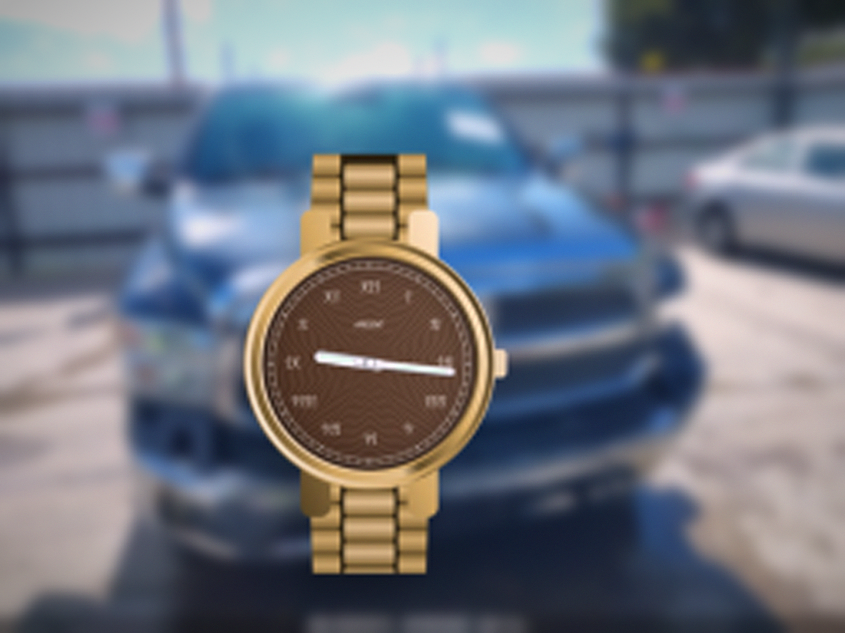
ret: 9:16
